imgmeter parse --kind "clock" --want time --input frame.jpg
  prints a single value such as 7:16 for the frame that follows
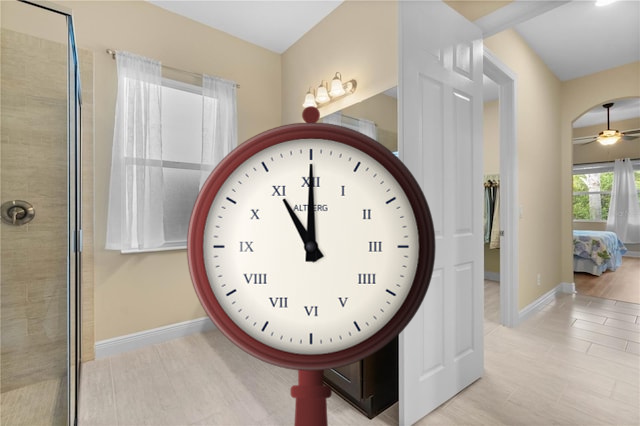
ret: 11:00
